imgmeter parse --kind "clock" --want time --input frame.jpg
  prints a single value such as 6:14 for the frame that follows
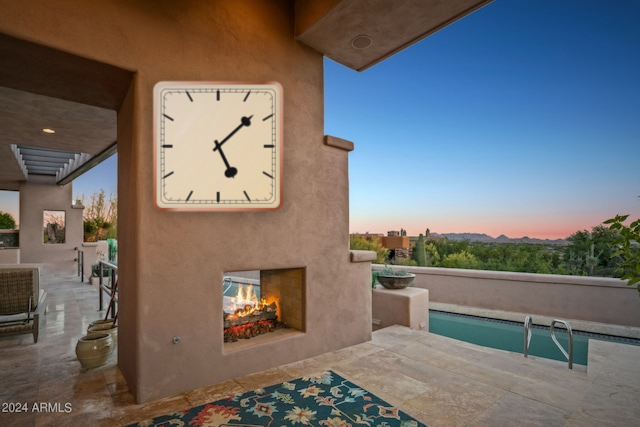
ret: 5:08
